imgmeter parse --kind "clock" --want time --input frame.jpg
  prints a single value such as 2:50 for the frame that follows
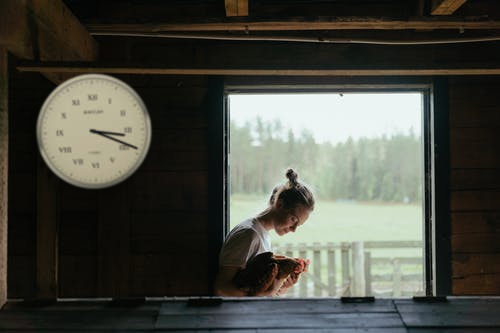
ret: 3:19
